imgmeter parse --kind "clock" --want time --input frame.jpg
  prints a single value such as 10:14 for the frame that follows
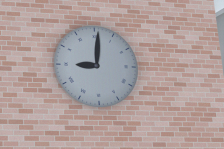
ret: 9:01
